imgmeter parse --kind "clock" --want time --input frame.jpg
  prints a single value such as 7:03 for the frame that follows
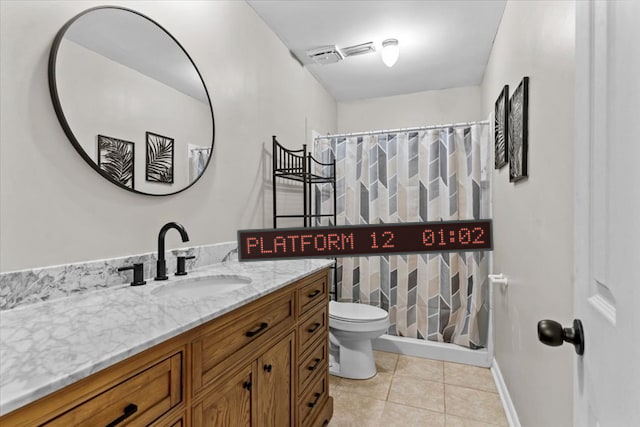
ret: 1:02
